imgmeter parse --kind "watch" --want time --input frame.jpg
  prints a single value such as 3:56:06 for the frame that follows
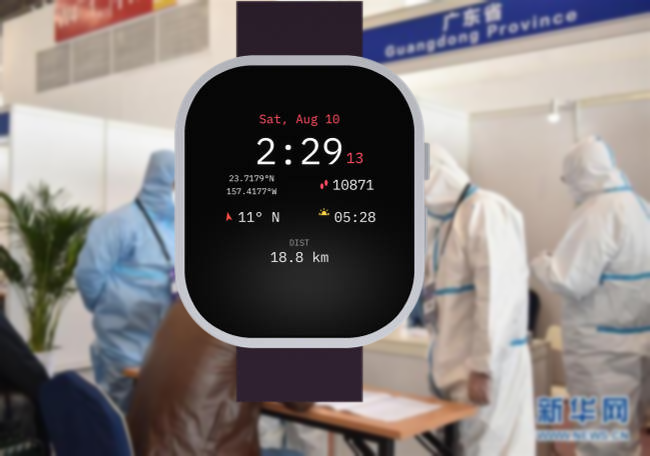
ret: 2:29:13
